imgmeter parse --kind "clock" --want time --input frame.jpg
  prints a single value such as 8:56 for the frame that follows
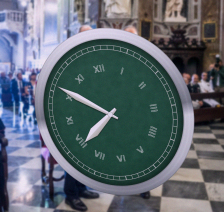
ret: 7:51
